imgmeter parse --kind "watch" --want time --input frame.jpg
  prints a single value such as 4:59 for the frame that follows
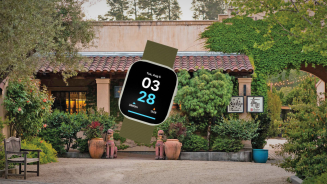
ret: 3:28
